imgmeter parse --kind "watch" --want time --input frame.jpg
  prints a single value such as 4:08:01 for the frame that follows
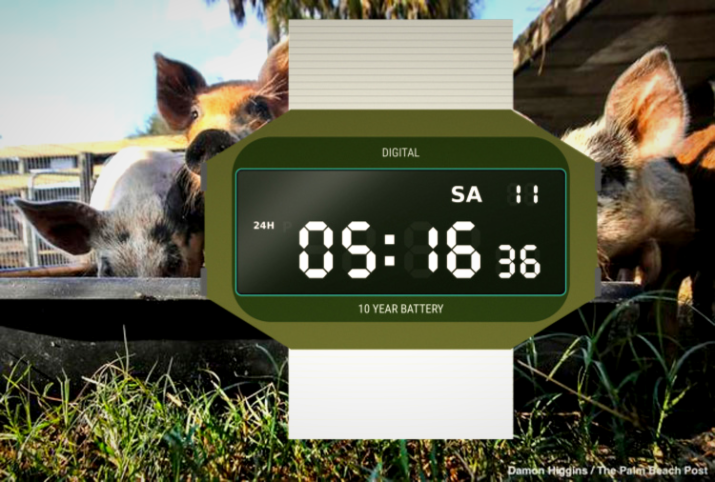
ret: 5:16:36
